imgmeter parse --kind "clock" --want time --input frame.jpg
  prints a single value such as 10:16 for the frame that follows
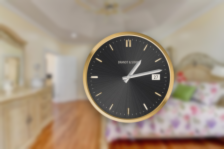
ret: 1:13
